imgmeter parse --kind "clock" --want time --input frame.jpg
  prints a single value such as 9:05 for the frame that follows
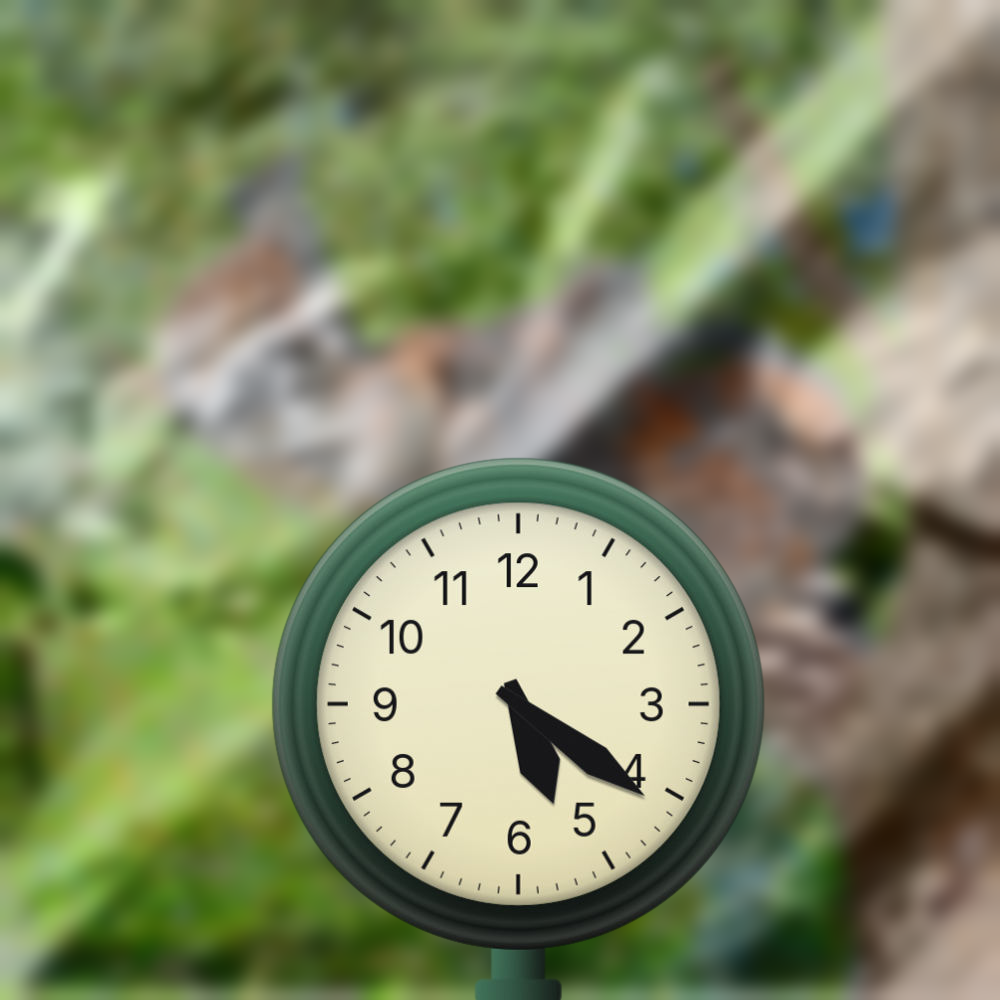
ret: 5:21
